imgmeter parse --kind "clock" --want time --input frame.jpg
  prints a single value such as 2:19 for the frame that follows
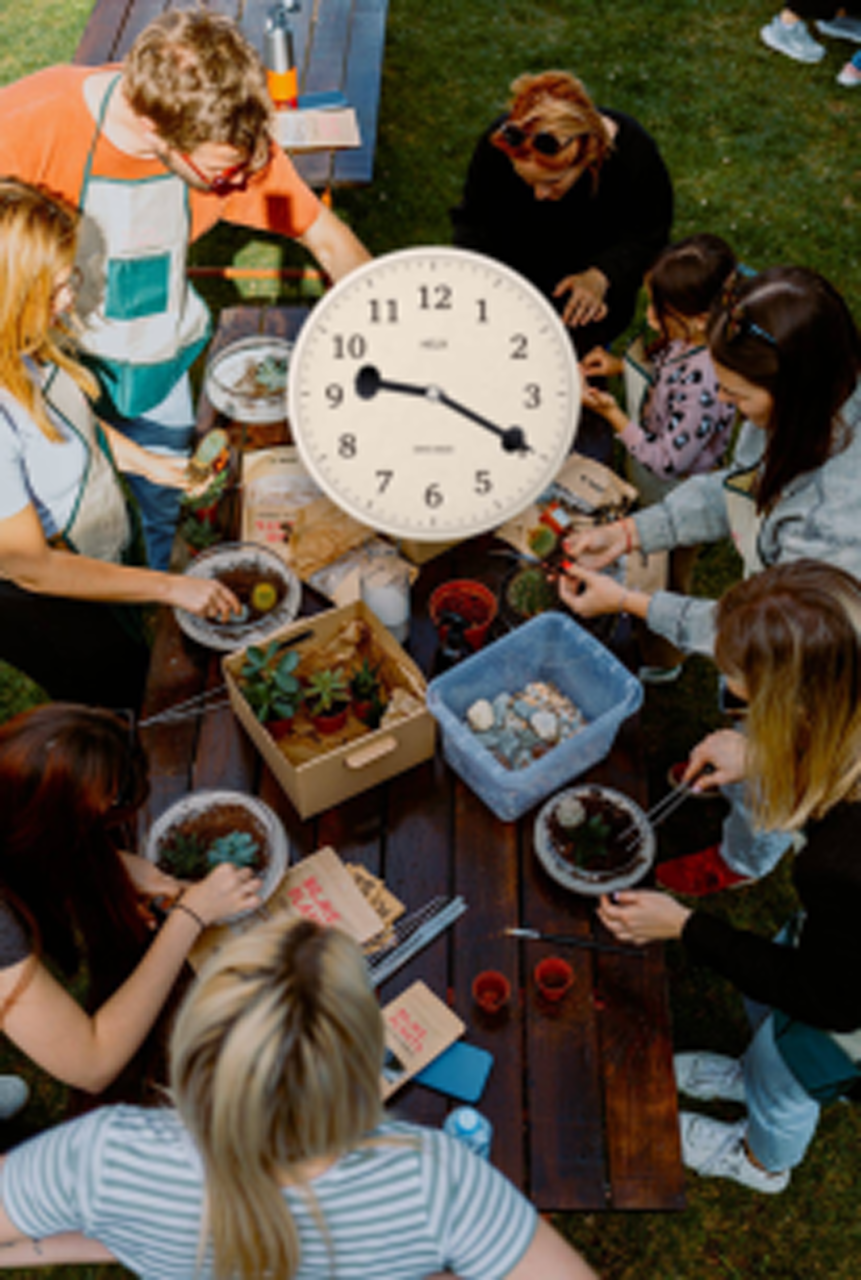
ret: 9:20
